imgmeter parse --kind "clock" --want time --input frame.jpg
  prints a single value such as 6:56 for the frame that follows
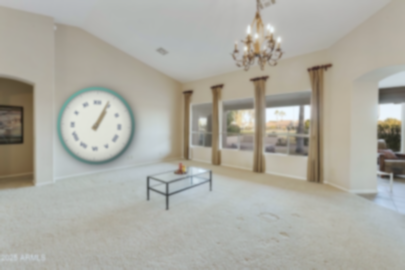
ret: 1:04
